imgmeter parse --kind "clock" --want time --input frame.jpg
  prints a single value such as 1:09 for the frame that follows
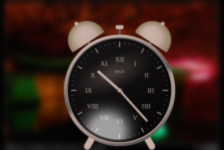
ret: 10:23
